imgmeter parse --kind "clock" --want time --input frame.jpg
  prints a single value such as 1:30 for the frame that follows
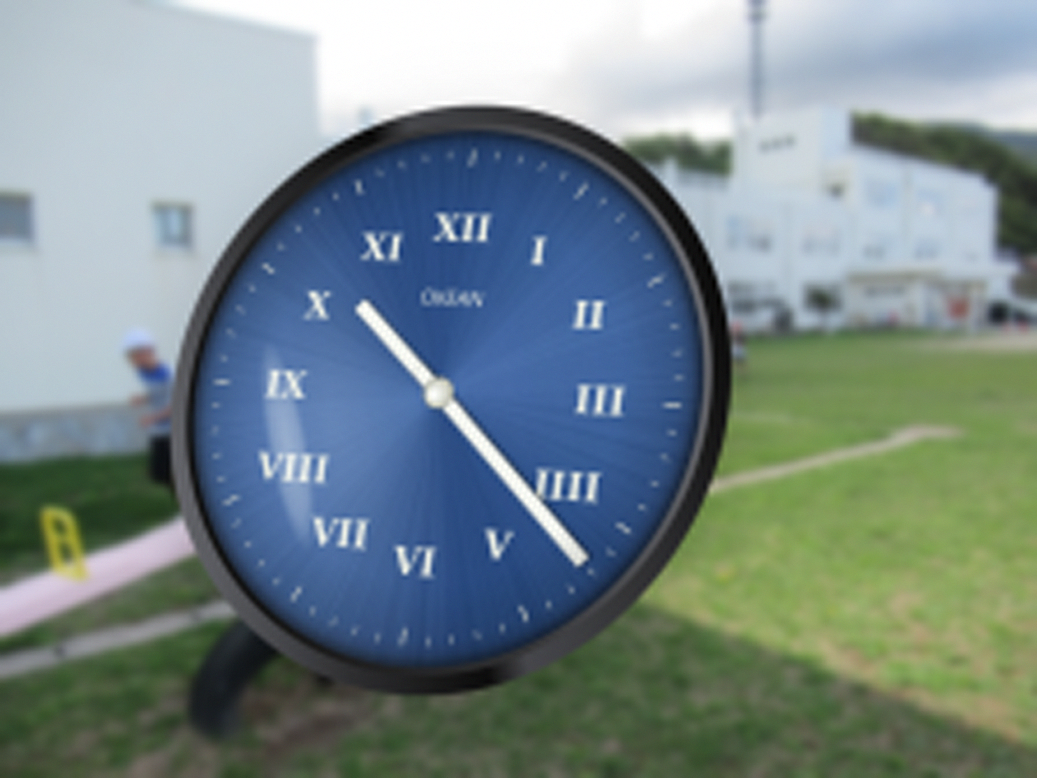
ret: 10:22
